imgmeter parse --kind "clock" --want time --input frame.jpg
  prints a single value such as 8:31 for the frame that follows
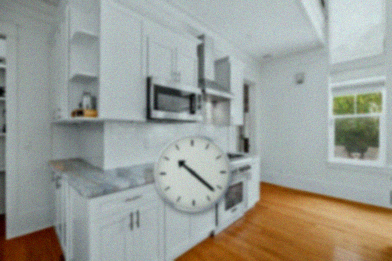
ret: 10:22
